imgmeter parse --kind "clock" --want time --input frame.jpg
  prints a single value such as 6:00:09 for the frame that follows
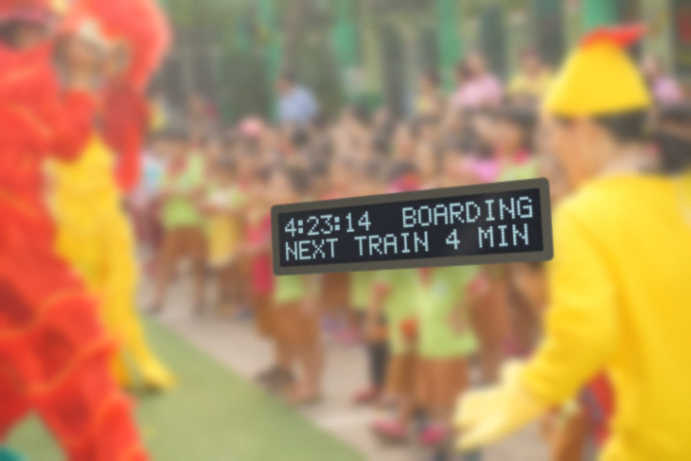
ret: 4:23:14
